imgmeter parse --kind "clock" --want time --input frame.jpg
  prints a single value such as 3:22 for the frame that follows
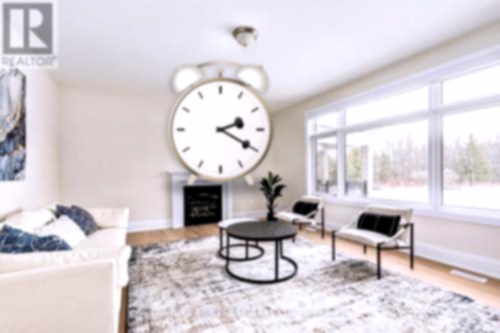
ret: 2:20
